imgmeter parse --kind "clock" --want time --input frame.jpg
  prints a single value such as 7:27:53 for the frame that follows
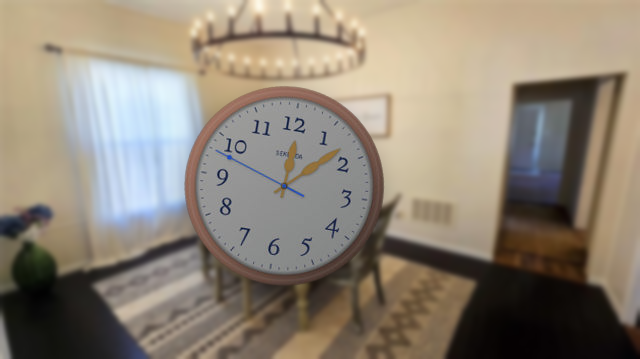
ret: 12:07:48
